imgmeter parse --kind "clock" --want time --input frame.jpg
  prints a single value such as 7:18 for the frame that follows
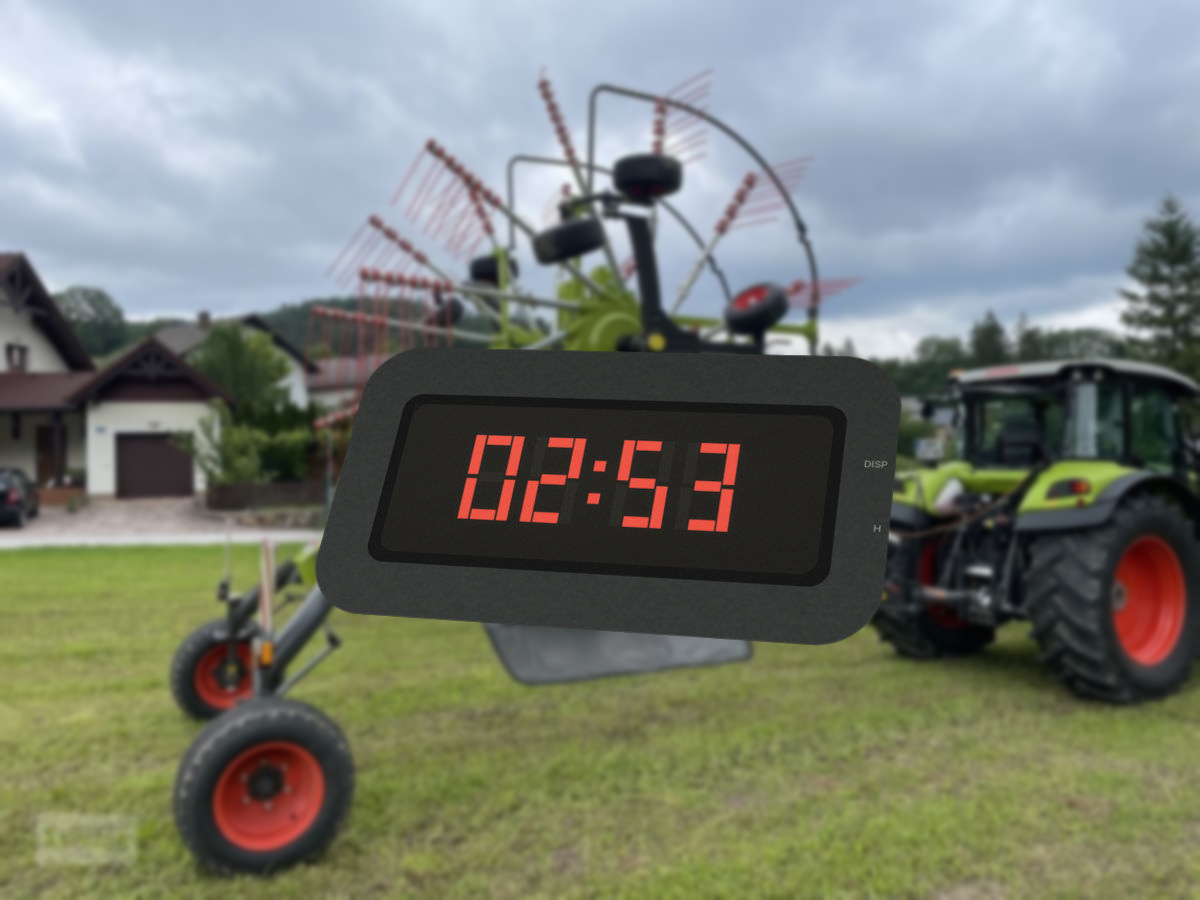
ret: 2:53
